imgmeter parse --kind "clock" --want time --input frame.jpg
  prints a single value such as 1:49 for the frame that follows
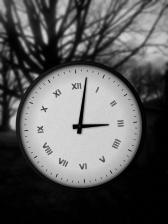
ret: 3:02
